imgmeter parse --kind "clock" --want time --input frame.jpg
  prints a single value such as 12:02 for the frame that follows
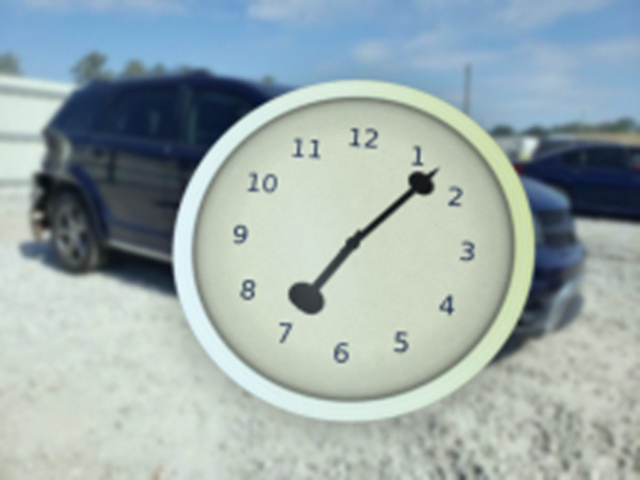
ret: 7:07
